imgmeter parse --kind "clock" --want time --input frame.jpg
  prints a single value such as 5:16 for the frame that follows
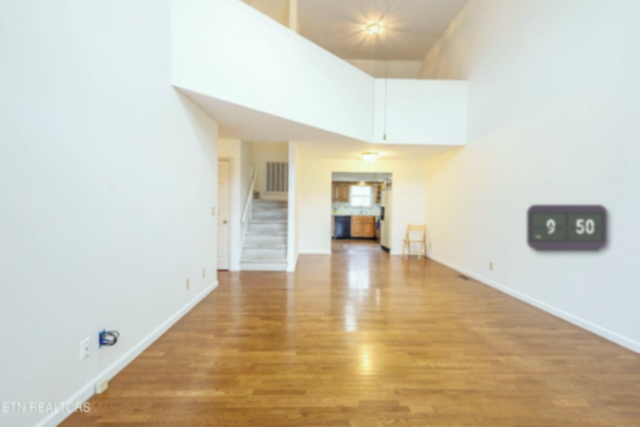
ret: 9:50
